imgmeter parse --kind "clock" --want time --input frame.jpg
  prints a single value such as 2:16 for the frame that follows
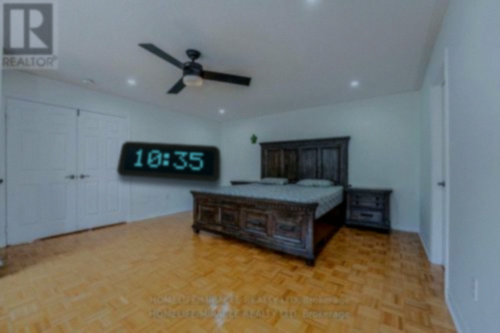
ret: 10:35
